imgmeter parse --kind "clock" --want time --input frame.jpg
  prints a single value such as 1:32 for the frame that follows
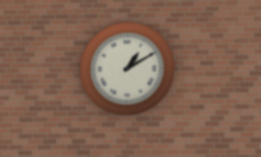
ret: 1:10
